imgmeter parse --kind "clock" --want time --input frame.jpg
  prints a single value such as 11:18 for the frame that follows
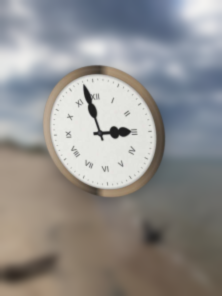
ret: 2:58
